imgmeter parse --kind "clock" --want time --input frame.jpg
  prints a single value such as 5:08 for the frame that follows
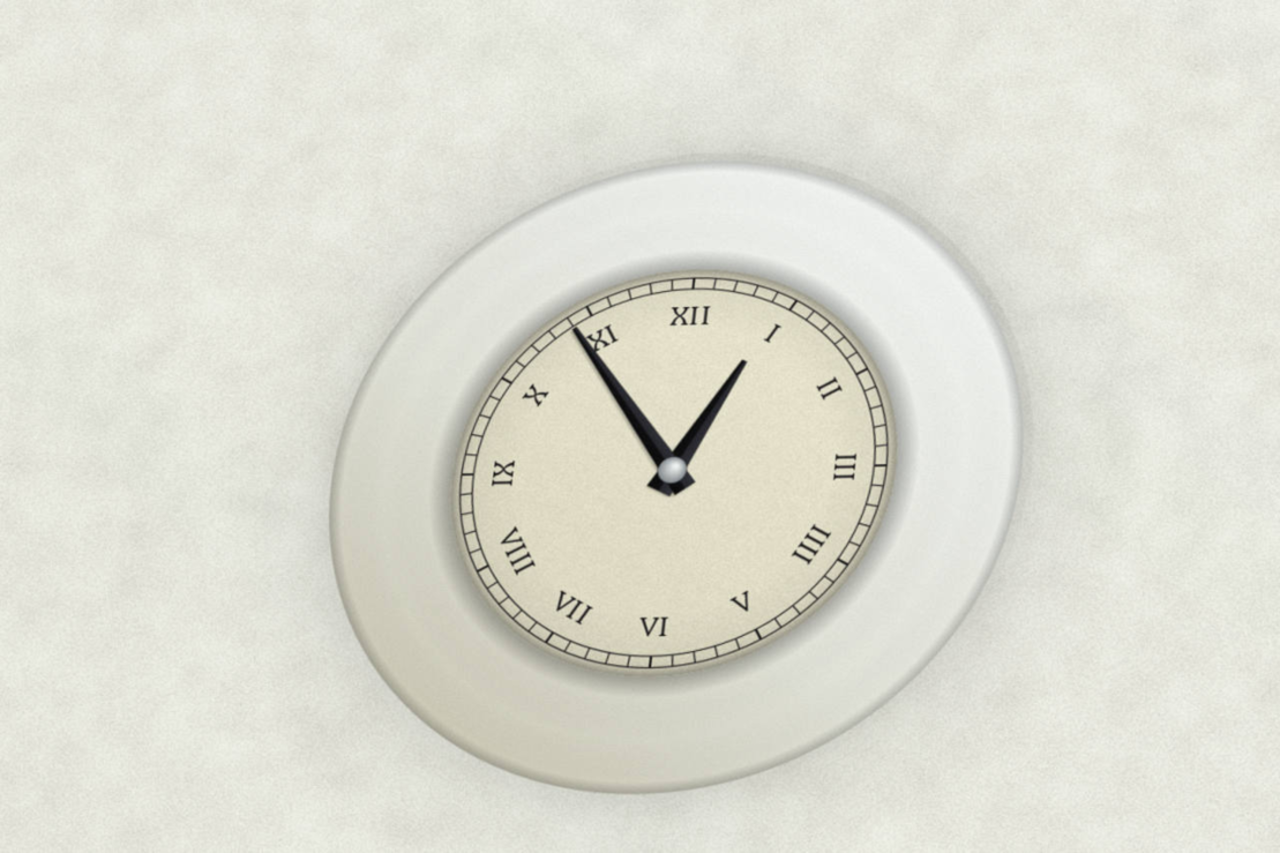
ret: 12:54
